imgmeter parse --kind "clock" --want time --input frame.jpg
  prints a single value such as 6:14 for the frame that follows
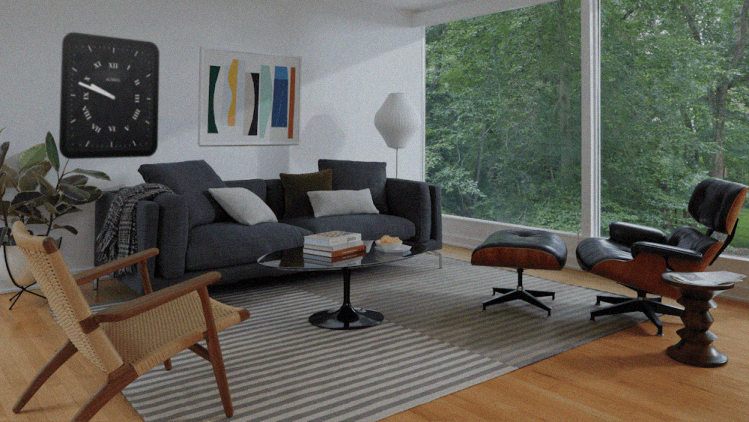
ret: 9:48
